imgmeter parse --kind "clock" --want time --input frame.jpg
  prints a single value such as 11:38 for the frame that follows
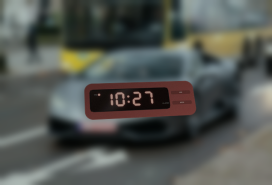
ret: 10:27
